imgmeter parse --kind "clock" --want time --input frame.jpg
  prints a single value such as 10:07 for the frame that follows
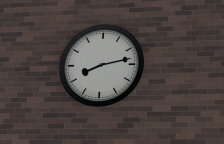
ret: 8:13
